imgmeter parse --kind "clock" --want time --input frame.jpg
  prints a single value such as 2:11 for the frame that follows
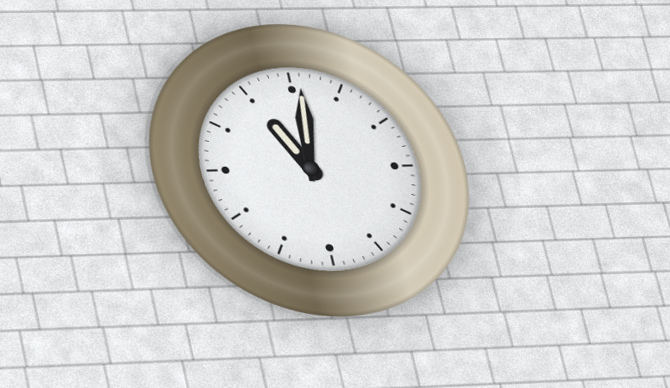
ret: 11:01
